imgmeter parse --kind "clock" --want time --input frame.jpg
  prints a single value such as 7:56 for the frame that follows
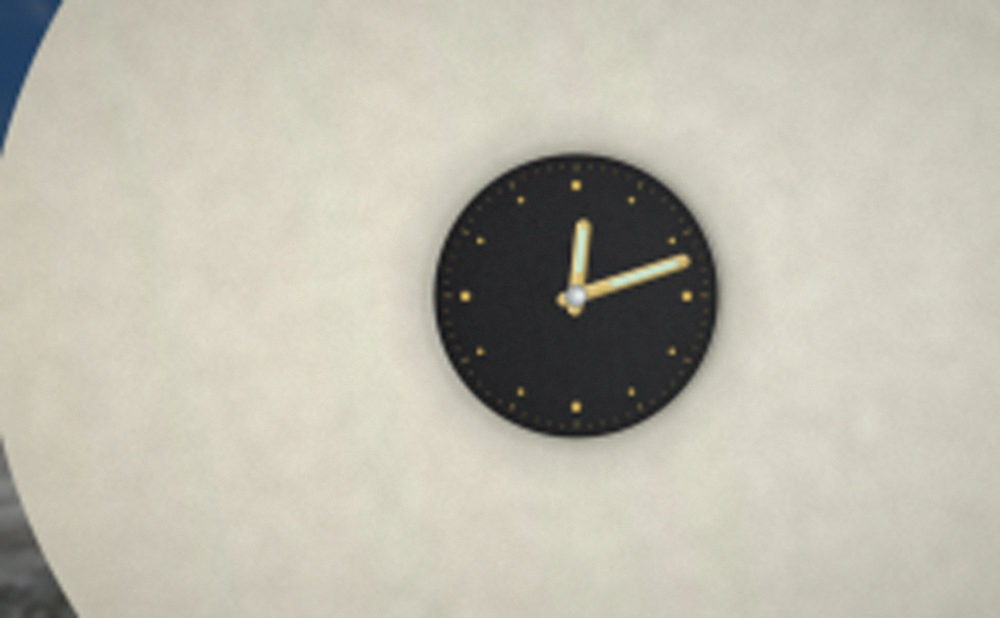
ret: 12:12
